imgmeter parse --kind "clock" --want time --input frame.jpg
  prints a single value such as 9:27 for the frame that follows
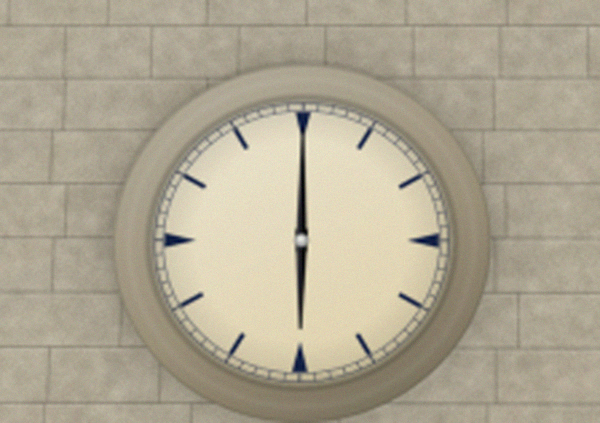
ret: 6:00
